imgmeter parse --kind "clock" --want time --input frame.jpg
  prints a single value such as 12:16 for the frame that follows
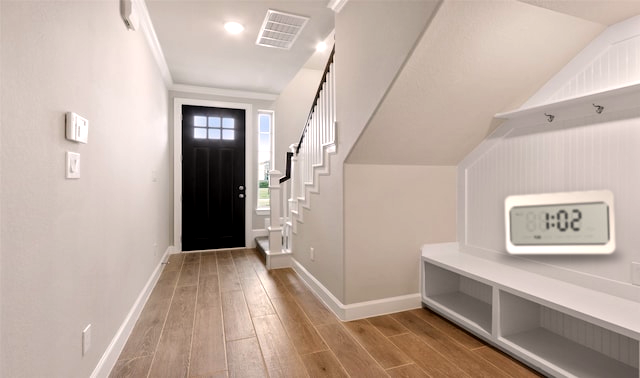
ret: 1:02
